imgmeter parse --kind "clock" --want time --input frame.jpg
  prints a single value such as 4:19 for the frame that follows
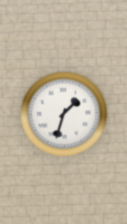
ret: 1:33
